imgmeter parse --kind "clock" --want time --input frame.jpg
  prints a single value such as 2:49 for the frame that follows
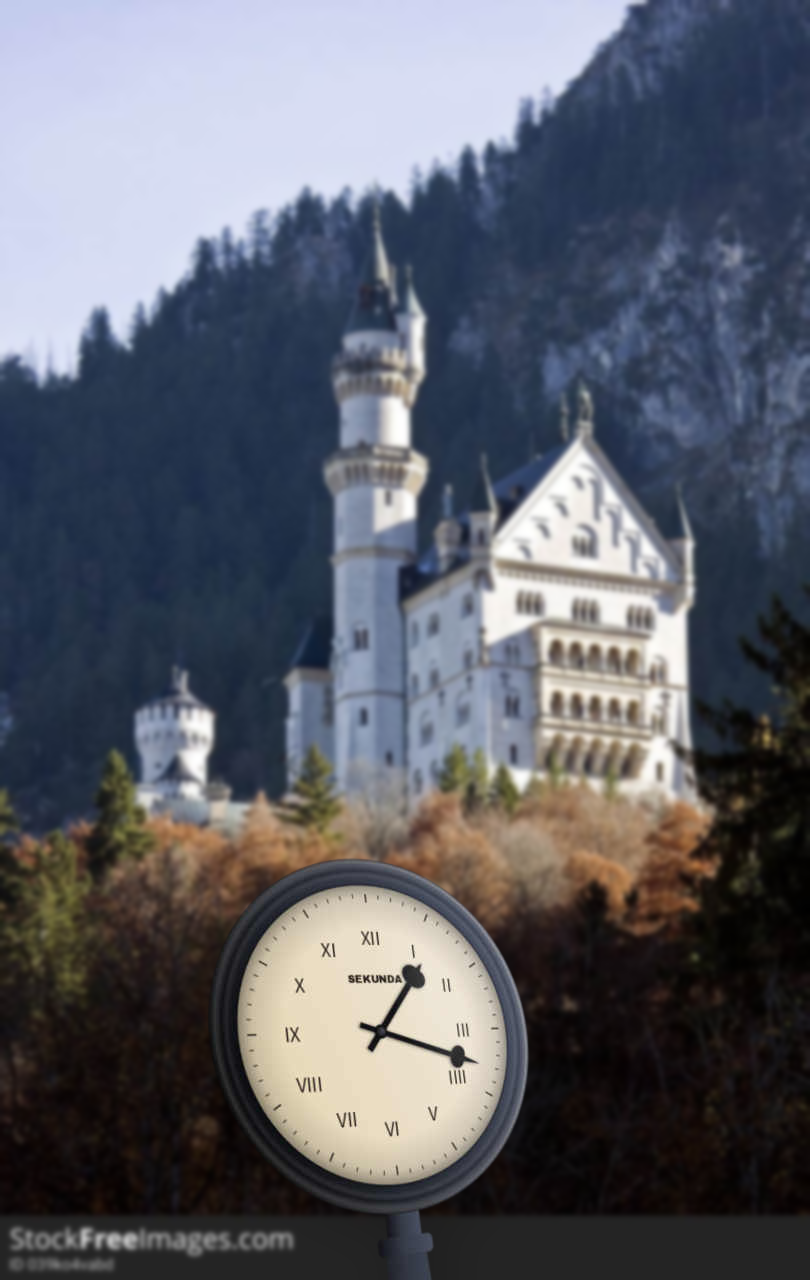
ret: 1:18
